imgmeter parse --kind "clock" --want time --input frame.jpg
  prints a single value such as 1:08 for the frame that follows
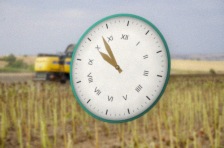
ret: 9:53
